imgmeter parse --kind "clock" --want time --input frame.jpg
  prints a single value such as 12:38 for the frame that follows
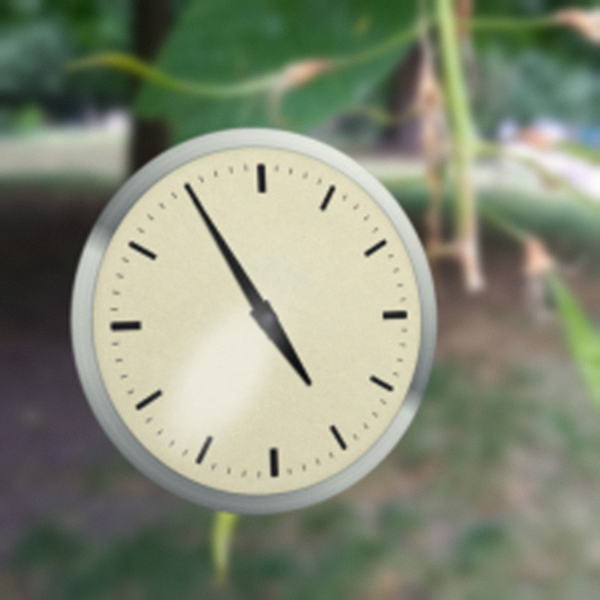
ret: 4:55
